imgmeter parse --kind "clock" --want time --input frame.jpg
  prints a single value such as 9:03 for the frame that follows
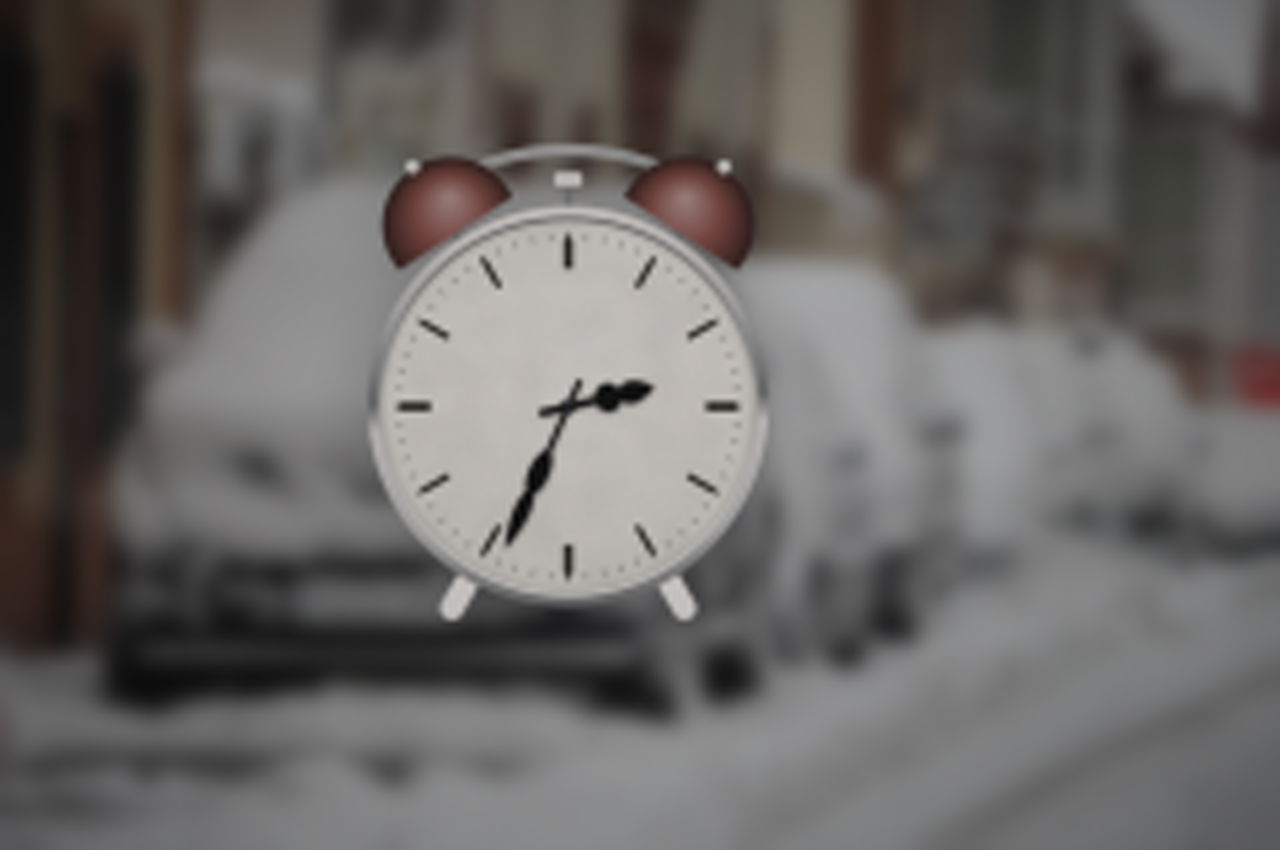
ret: 2:34
